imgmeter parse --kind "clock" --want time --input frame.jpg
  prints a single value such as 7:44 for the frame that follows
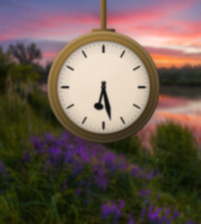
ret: 6:28
